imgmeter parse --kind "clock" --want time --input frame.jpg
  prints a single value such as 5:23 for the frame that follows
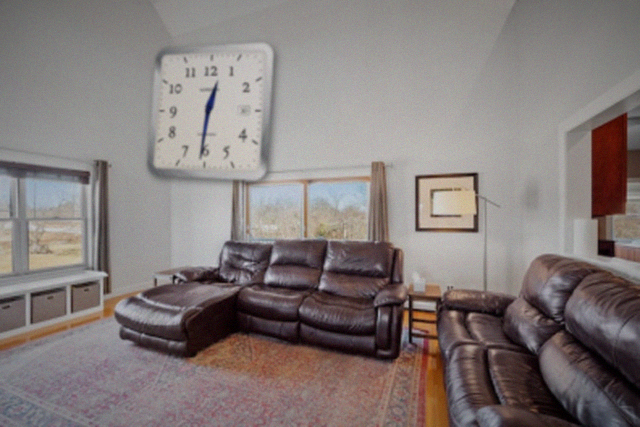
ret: 12:31
